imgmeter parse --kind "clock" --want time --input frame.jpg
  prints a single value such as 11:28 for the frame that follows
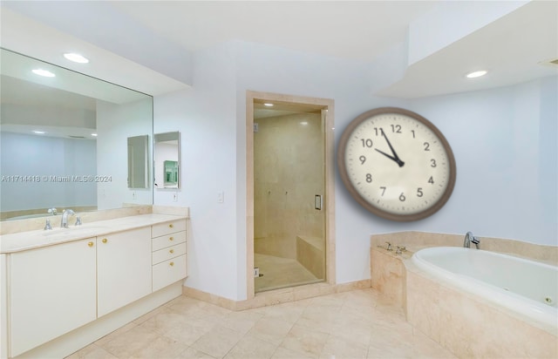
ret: 9:56
